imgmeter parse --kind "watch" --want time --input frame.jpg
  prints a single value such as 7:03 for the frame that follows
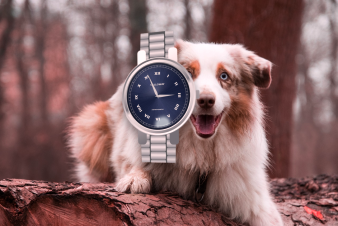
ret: 2:56
